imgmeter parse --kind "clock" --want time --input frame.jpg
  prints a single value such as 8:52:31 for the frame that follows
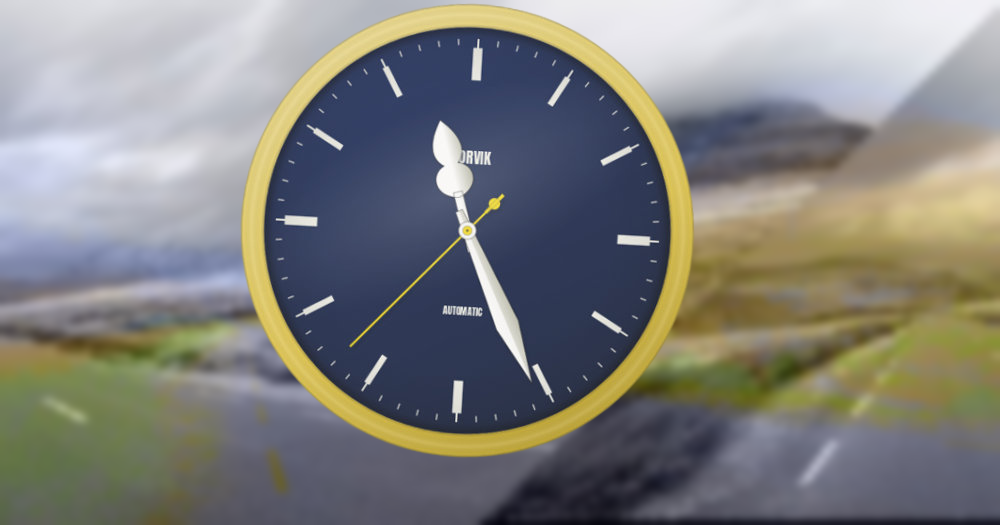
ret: 11:25:37
